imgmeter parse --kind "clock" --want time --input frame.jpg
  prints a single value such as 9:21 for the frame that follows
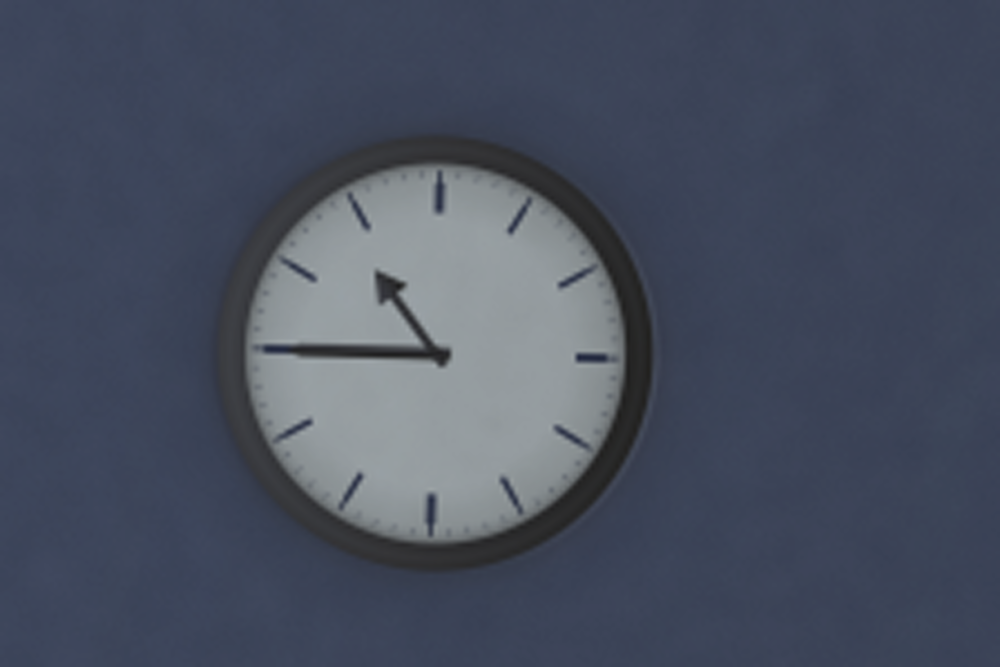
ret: 10:45
